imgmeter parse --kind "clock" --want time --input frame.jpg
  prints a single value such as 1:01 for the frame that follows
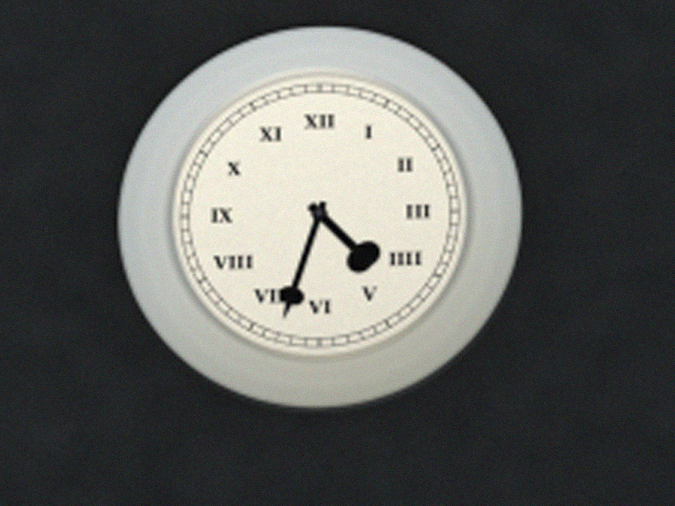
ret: 4:33
